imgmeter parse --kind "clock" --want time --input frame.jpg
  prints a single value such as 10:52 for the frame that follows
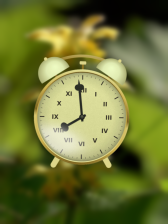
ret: 7:59
